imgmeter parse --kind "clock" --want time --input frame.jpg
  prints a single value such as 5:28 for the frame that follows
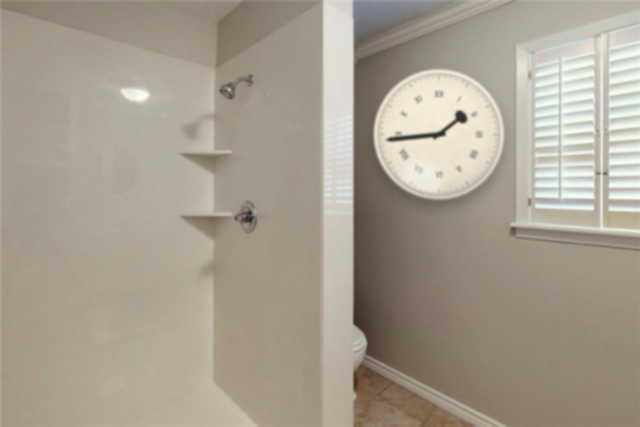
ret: 1:44
